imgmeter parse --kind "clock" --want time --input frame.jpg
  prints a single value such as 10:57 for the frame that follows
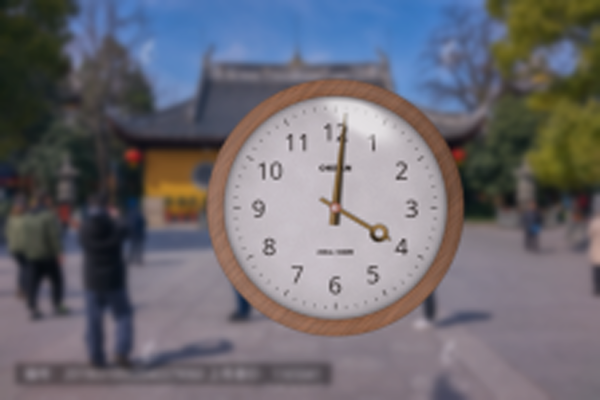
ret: 4:01
